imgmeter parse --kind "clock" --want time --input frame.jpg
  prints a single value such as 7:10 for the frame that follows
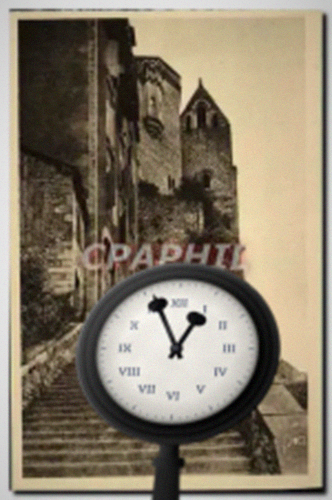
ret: 12:56
